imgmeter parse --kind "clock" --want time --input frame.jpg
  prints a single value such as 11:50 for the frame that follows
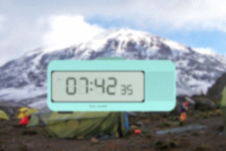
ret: 7:42
